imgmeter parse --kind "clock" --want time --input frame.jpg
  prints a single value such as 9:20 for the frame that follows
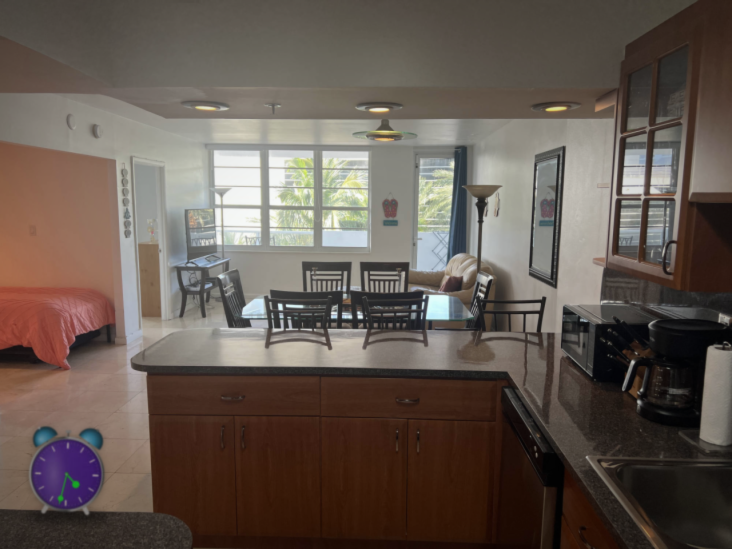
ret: 4:32
